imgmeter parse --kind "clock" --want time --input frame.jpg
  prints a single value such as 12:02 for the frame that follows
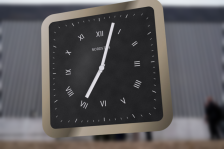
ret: 7:03
